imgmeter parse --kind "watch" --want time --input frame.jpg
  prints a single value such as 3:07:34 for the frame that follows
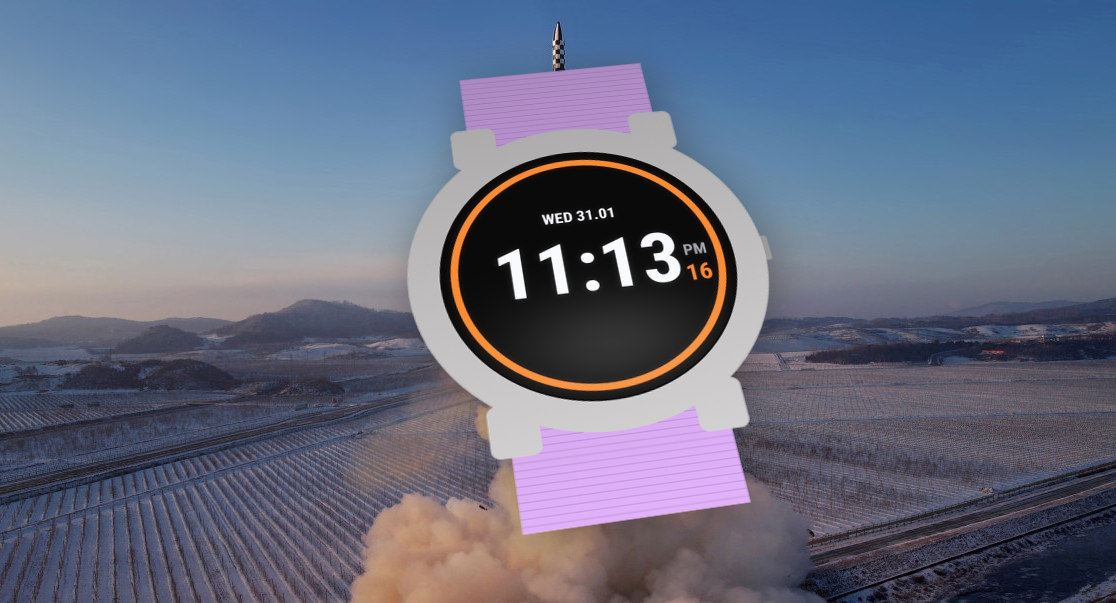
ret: 11:13:16
